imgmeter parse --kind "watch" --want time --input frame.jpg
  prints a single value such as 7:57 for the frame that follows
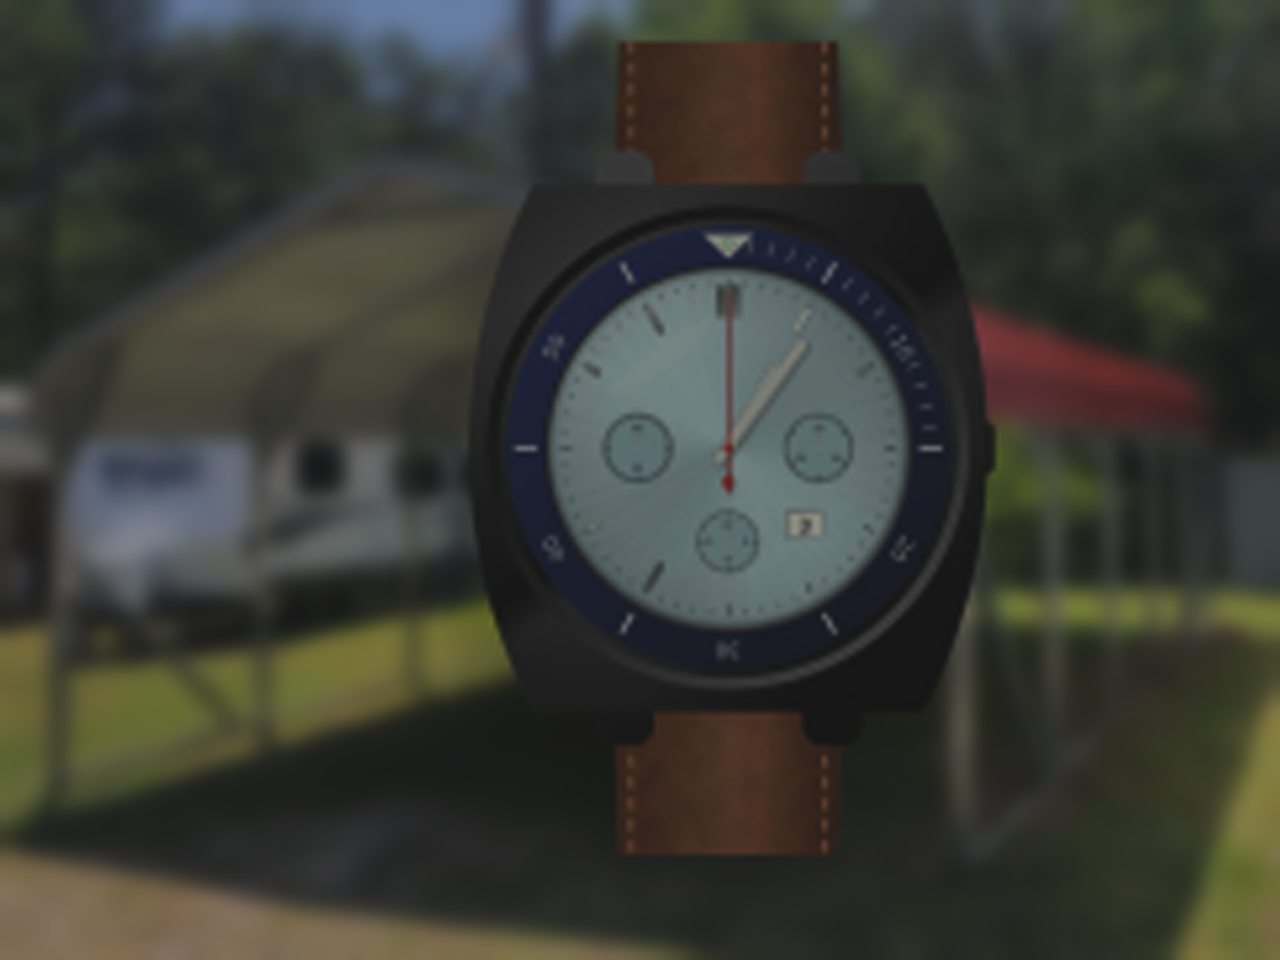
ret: 1:06
